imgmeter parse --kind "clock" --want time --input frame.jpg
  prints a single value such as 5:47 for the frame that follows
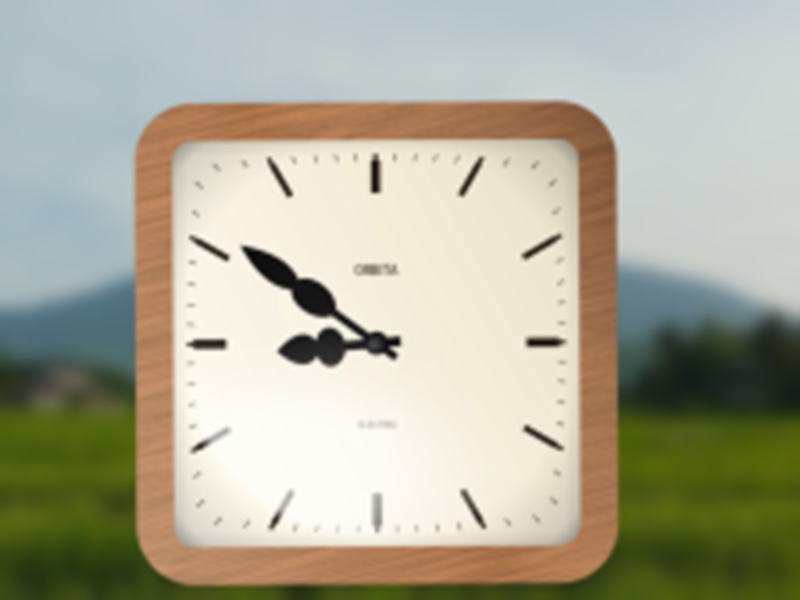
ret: 8:51
